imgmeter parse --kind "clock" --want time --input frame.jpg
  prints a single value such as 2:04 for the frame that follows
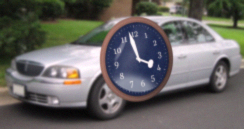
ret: 3:58
